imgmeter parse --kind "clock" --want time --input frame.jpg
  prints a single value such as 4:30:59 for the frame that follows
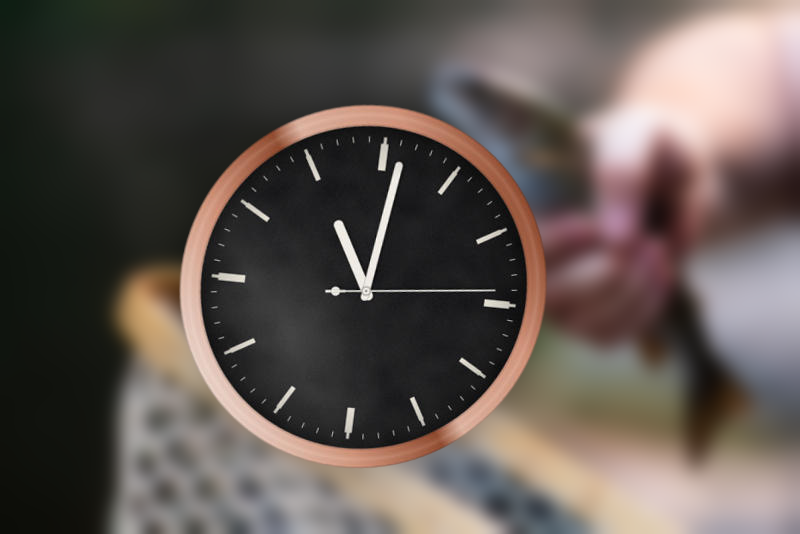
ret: 11:01:14
